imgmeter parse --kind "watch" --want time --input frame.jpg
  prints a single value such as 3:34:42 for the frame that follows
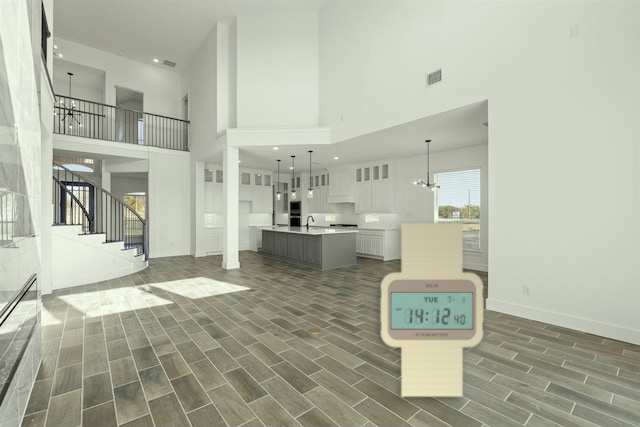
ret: 14:12:40
